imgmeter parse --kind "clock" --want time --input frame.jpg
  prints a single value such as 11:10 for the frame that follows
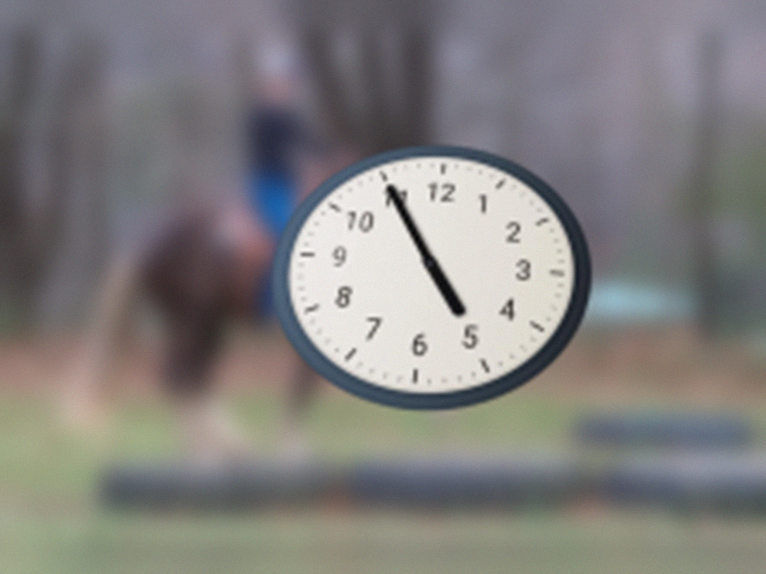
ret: 4:55
